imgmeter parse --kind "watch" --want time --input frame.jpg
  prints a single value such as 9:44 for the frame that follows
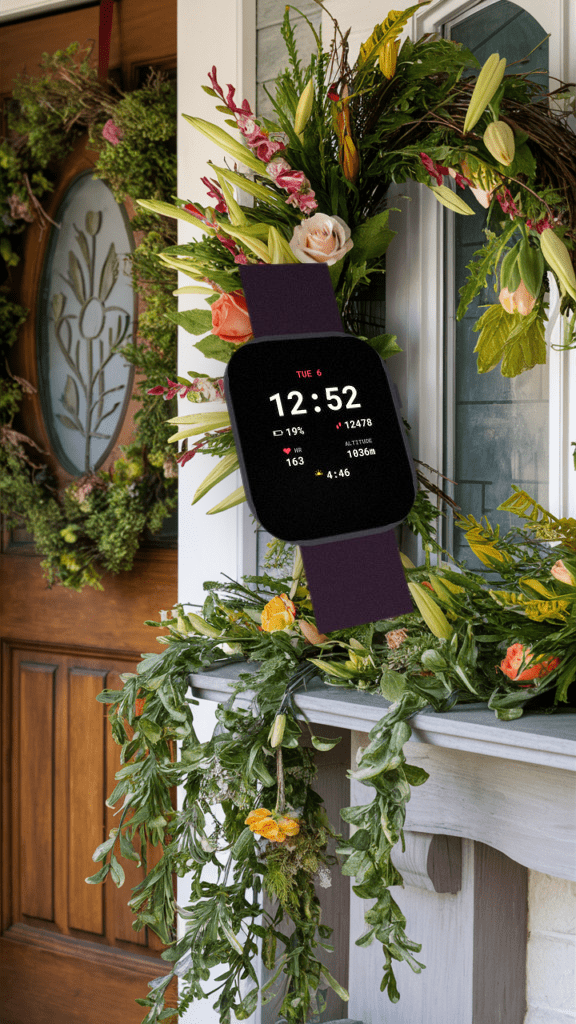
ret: 12:52
